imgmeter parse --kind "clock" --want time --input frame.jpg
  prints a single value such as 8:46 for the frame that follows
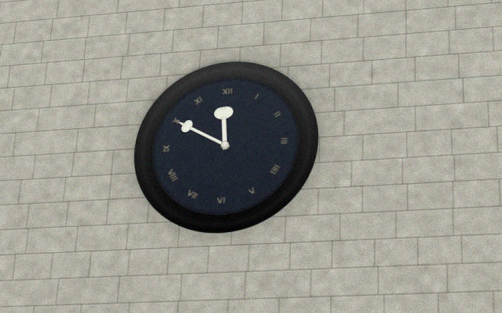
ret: 11:50
